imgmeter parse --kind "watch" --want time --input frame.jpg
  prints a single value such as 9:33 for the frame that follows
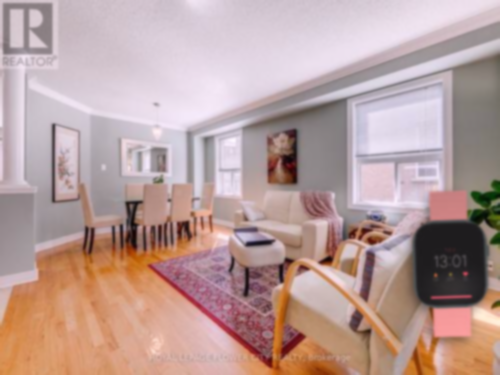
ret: 13:01
